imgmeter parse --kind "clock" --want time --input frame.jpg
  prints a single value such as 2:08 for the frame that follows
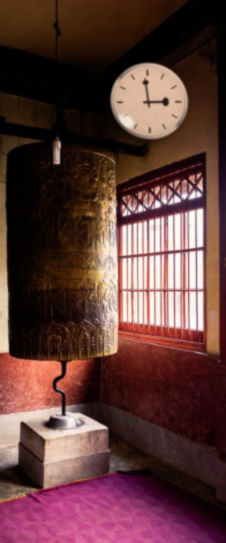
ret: 2:59
